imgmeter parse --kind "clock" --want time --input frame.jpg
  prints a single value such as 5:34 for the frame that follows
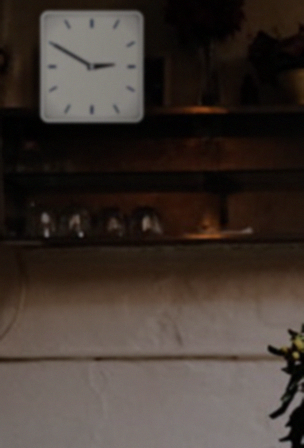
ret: 2:50
